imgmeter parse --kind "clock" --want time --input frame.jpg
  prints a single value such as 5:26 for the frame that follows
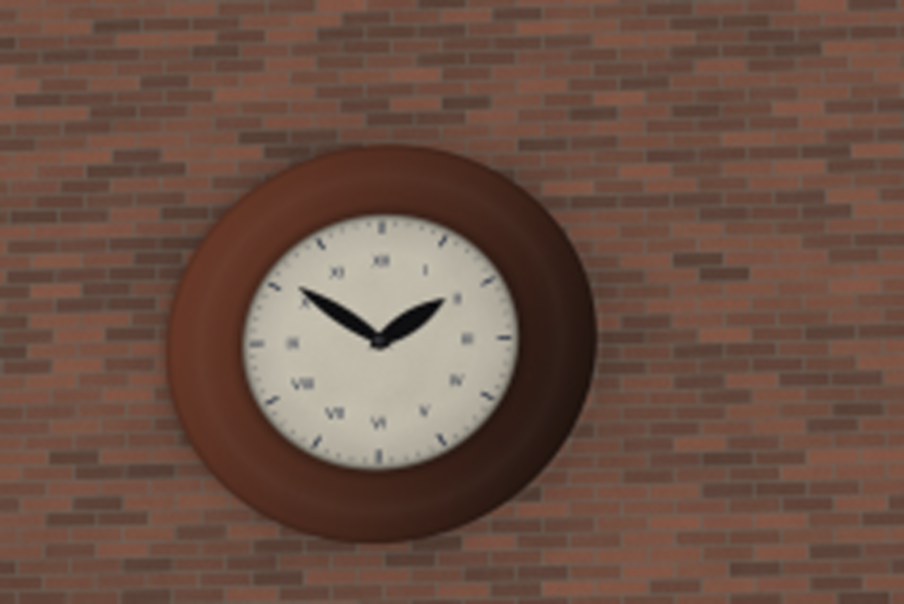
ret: 1:51
